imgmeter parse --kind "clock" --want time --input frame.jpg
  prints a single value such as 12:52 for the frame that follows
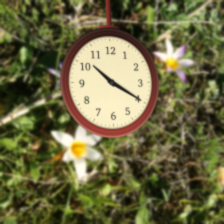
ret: 10:20
